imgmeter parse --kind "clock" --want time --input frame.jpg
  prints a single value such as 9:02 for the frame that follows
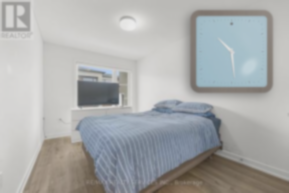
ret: 10:29
